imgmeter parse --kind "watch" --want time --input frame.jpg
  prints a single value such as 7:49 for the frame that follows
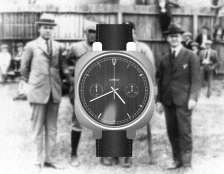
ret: 4:41
